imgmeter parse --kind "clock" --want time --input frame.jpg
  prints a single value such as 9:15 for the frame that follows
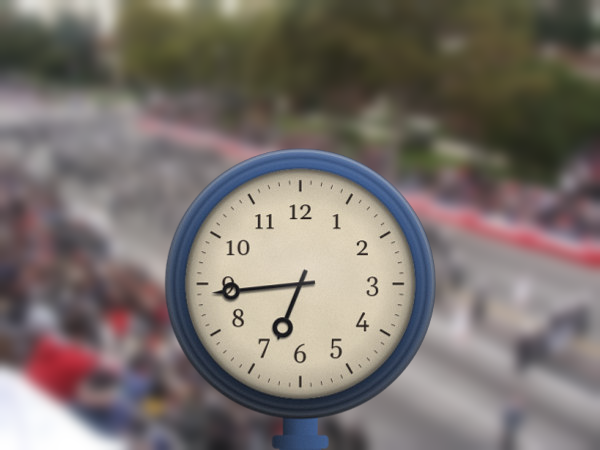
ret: 6:44
